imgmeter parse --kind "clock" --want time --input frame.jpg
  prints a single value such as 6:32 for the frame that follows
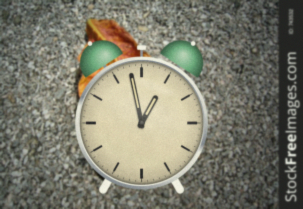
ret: 12:58
